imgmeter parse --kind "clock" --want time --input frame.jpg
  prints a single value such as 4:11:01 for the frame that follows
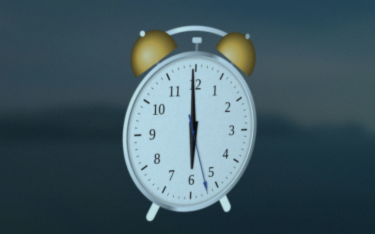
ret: 5:59:27
